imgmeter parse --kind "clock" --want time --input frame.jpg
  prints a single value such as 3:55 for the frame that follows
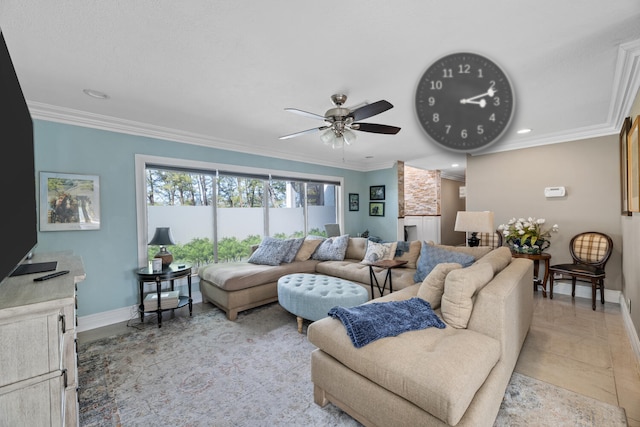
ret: 3:12
